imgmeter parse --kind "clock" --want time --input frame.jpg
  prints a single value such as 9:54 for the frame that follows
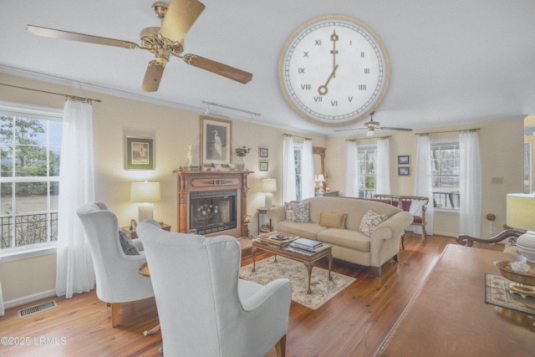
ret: 7:00
